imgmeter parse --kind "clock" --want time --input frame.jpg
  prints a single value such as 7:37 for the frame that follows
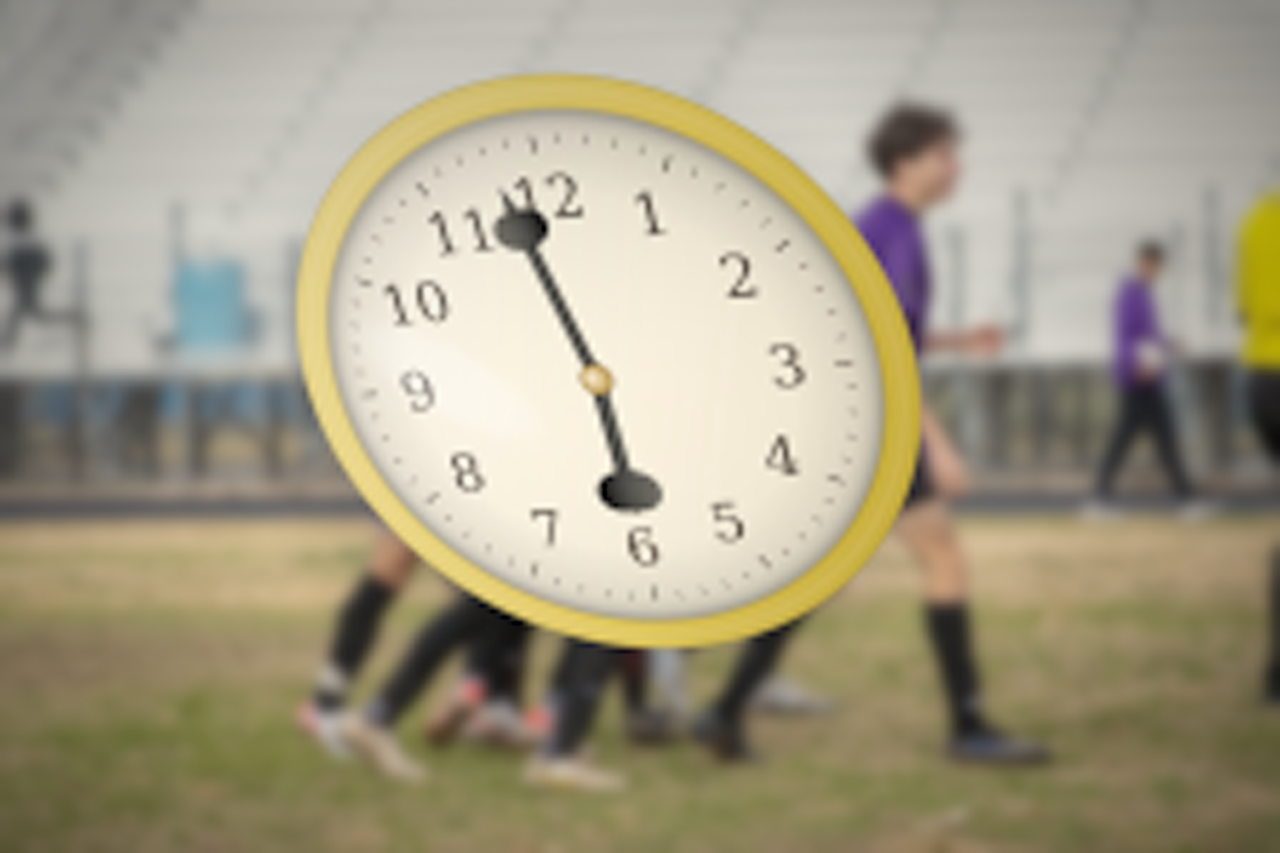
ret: 5:58
